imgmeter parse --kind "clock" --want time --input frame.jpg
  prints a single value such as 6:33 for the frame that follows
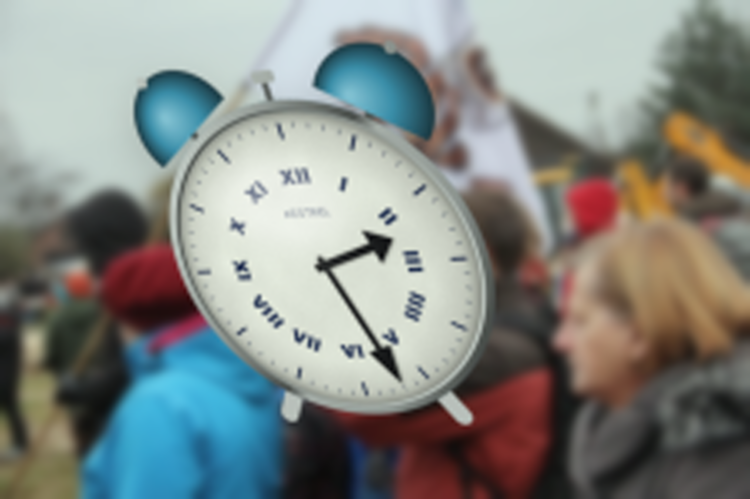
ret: 2:27
